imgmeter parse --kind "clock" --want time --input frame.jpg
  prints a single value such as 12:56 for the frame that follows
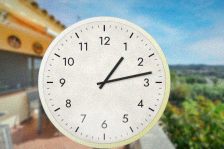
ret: 1:13
